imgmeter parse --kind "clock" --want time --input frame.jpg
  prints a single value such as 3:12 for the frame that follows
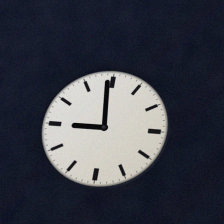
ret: 8:59
